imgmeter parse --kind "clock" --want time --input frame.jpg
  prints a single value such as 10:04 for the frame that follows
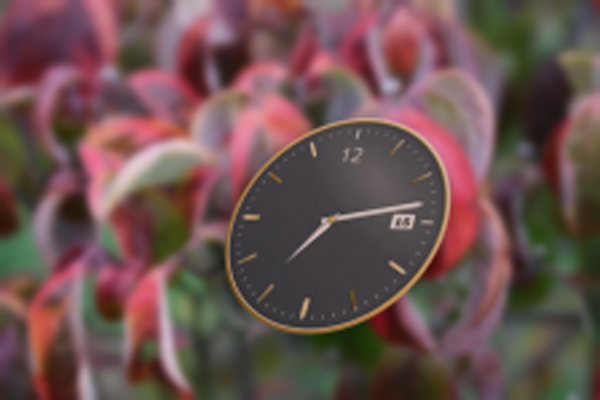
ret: 7:13
